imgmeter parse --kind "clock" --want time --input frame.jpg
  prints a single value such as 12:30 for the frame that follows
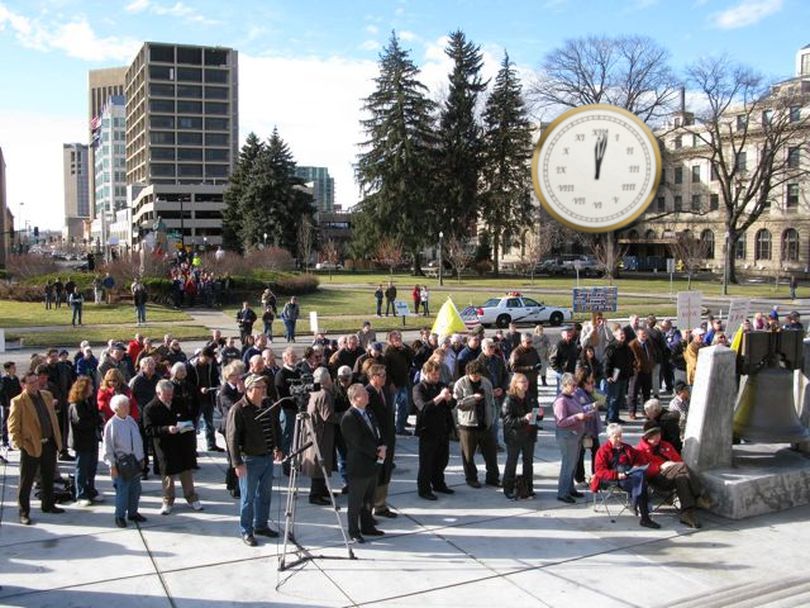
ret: 12:02
